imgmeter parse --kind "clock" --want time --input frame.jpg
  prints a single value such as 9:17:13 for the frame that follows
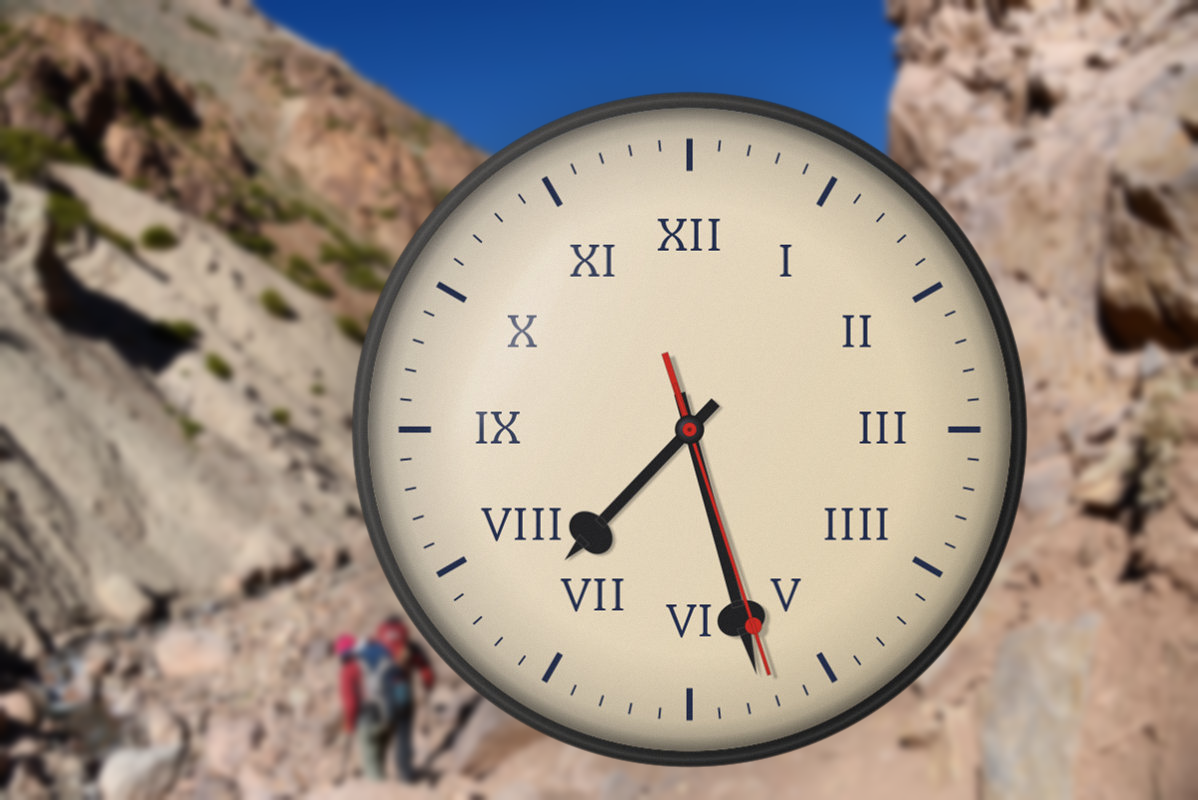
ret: 7:27:27
